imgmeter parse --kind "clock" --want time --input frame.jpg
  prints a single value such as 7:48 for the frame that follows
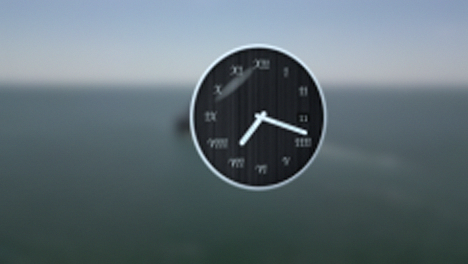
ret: 7:18
